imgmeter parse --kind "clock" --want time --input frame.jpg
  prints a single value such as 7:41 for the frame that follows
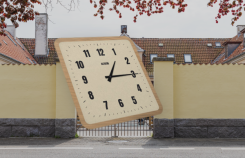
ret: 1:15
